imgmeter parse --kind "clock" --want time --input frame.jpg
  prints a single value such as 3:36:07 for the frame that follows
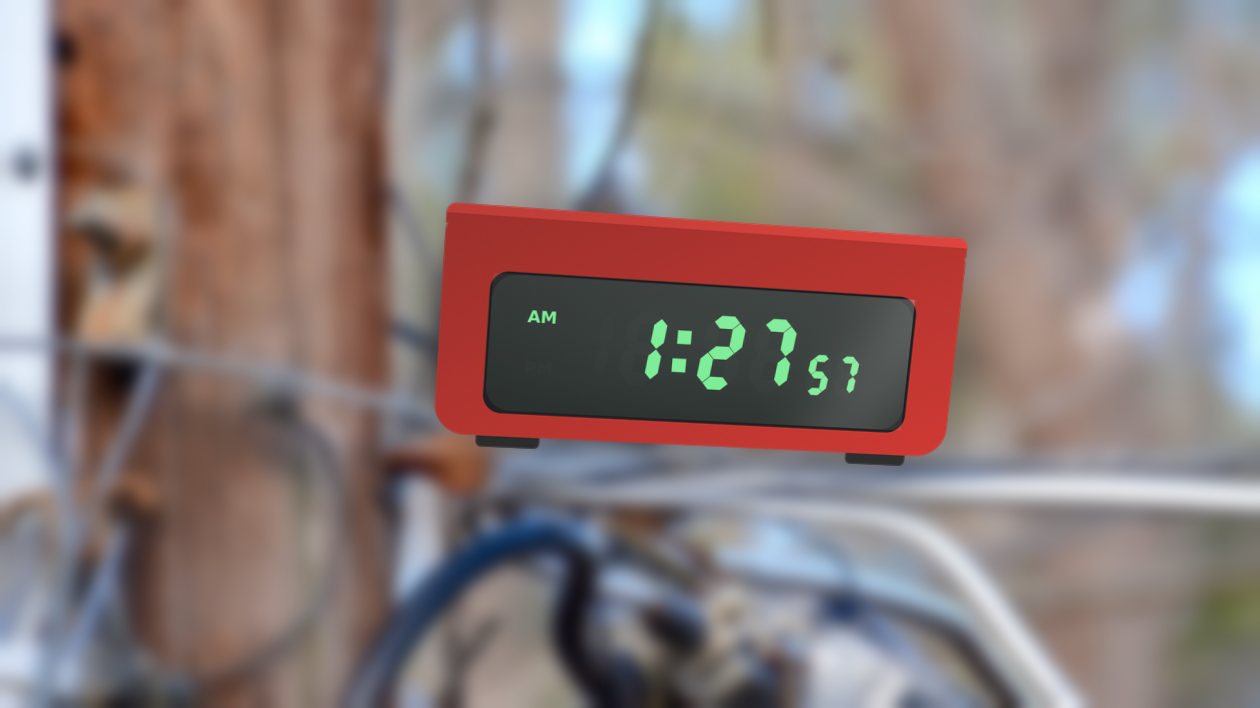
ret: 1:27:57
